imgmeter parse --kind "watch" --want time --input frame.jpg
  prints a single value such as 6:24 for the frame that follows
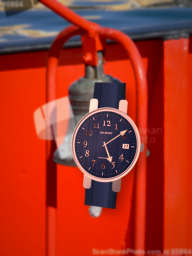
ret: 5:09
